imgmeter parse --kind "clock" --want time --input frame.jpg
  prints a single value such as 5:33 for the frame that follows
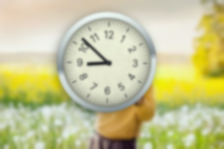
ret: 8:52
